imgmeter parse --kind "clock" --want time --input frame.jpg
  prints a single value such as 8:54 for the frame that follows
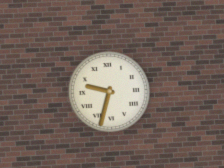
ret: 9:33
